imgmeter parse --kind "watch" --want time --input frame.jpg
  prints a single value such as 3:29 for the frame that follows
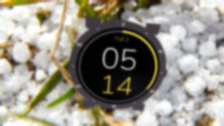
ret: 5:14
